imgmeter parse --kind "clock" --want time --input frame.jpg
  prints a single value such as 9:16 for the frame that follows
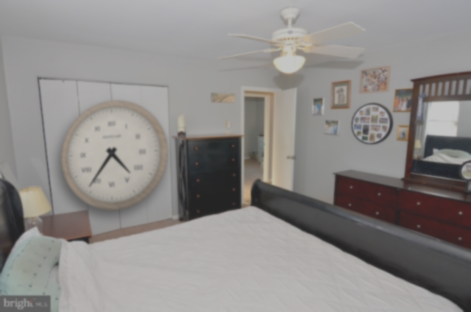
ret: 4:36
